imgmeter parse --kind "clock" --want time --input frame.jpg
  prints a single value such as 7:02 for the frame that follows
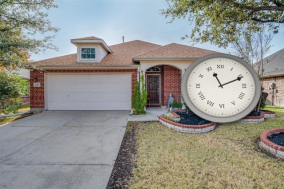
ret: 11:11
